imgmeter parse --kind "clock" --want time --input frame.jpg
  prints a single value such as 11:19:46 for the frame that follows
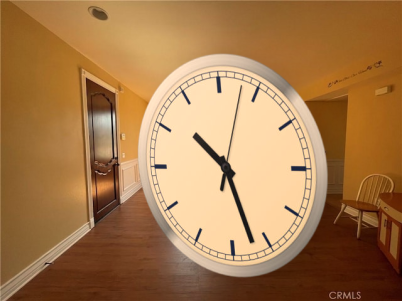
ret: 10:27:03
